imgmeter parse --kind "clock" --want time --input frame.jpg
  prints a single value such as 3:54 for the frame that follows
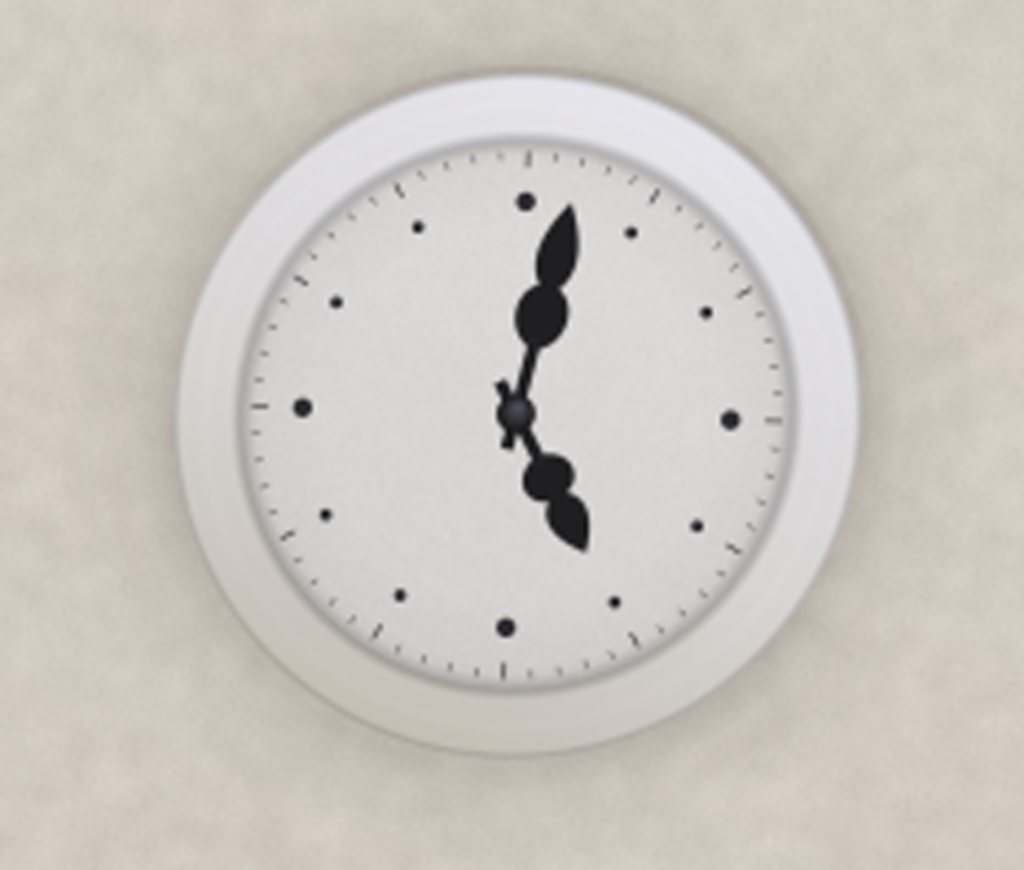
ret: 5:02
